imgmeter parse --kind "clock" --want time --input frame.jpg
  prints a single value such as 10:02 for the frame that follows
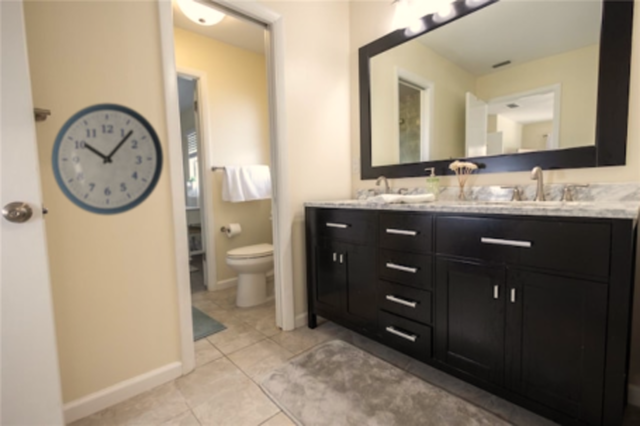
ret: 10:07
